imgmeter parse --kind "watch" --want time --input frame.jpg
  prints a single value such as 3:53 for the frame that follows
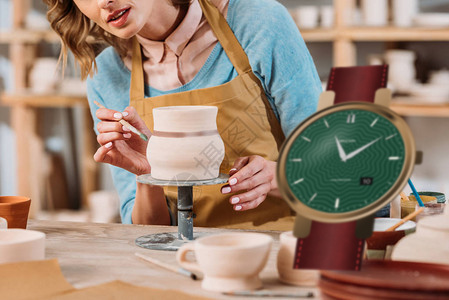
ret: 11:09
